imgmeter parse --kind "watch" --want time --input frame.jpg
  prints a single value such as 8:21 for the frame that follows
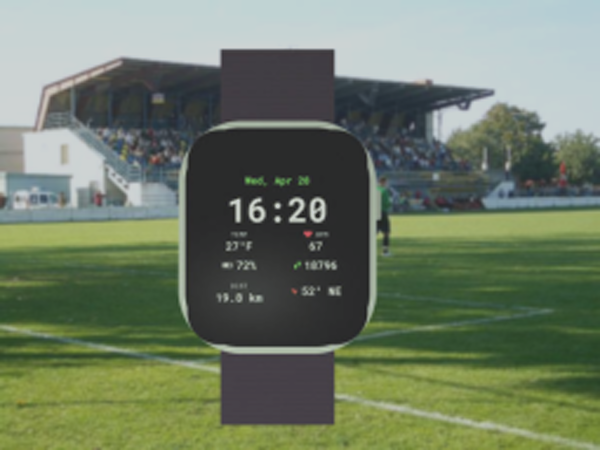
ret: 16:20
